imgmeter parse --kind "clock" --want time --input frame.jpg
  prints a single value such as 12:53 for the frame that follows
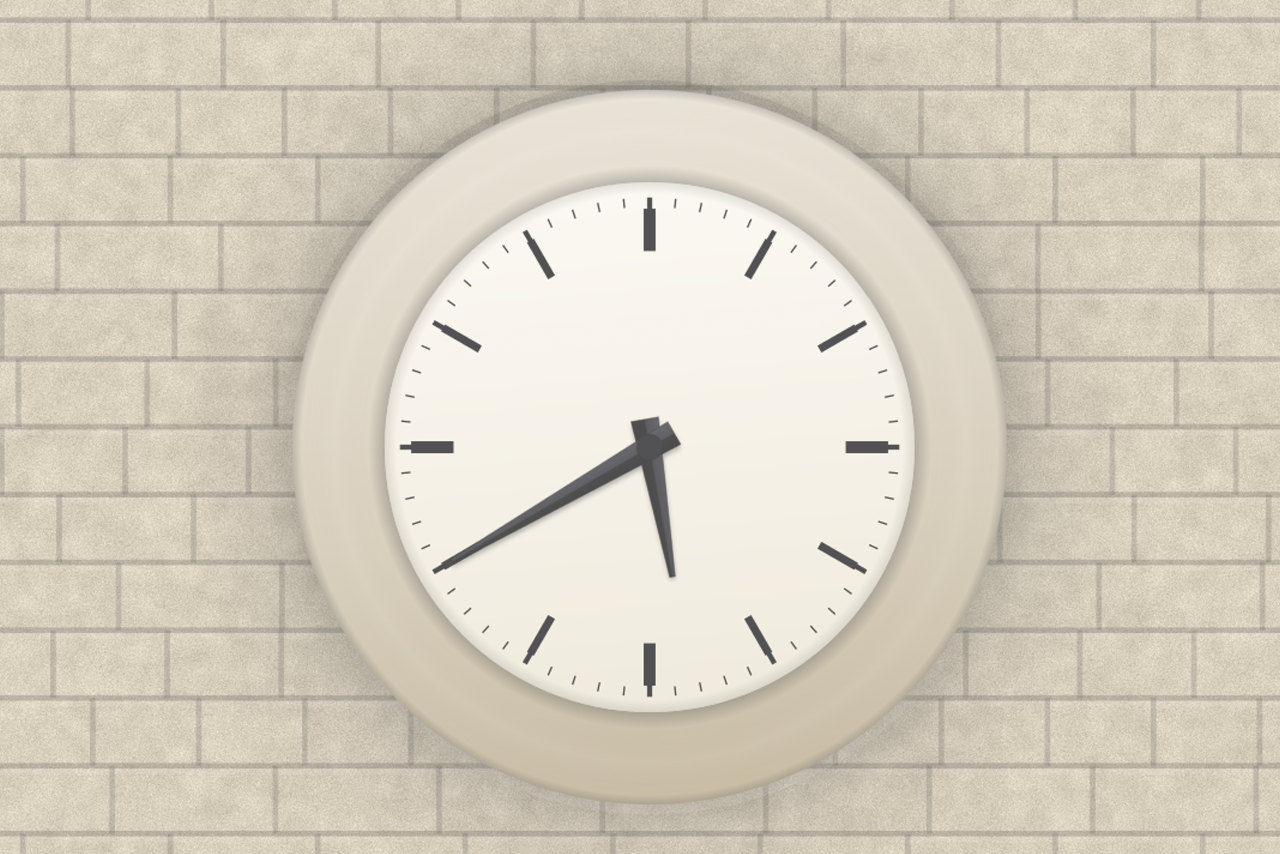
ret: 5:40
